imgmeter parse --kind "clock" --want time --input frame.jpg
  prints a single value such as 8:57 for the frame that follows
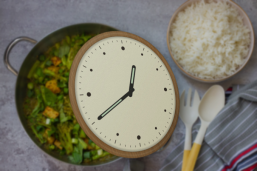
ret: 12:40
